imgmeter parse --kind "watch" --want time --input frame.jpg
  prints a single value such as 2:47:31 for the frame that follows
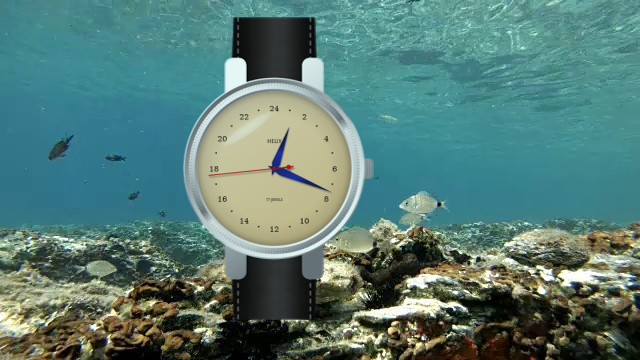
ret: 1:18:44
